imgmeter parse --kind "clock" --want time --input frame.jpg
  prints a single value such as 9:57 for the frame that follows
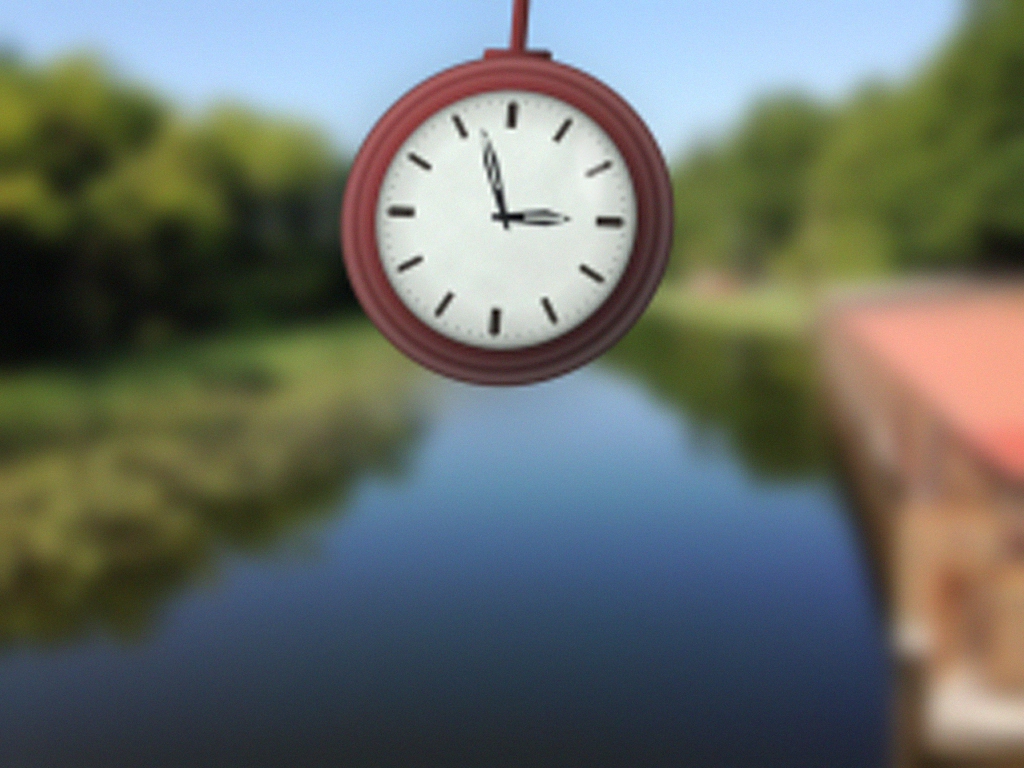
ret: 2:57
